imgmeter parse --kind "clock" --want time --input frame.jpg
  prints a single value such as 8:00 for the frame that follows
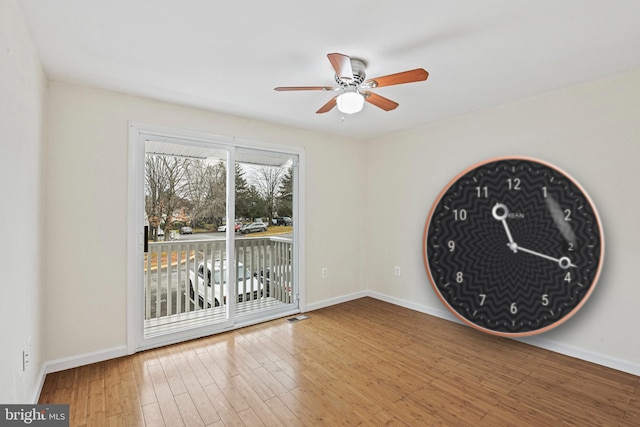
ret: 11:18
